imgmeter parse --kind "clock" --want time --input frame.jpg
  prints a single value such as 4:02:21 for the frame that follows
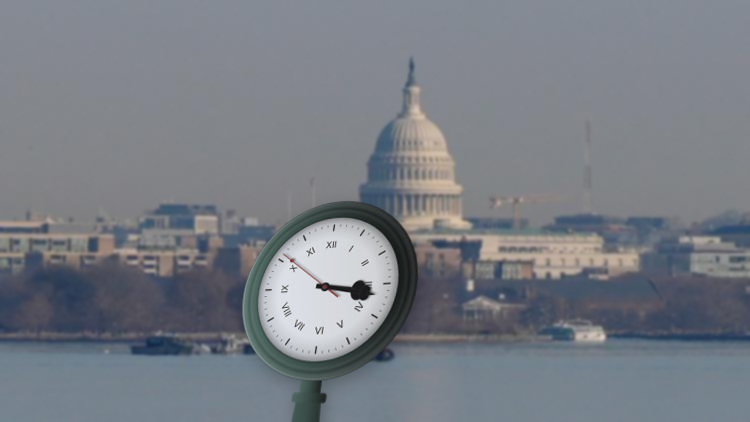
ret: 3:16:51
